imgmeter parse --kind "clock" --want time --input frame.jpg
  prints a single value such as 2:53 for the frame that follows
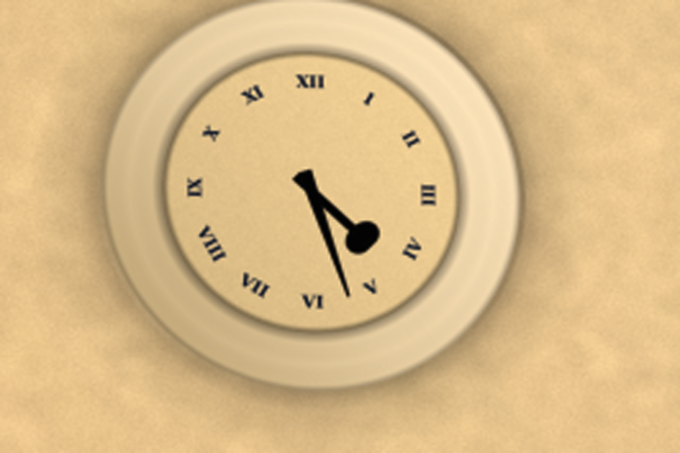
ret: 4:27
